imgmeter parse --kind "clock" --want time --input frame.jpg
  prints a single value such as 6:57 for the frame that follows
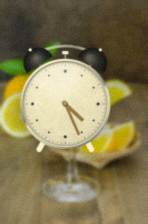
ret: 4:26
